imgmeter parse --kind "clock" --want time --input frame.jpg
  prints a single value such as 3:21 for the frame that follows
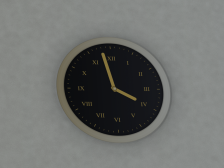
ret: 3:58
